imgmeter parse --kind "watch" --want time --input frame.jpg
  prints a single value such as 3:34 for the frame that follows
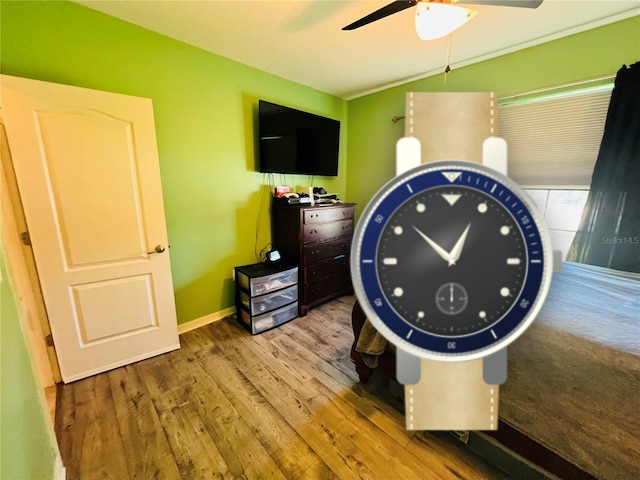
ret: 12:52
